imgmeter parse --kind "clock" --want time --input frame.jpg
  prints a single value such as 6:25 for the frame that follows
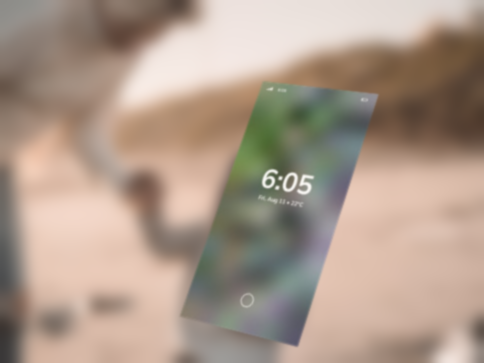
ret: 6:05
